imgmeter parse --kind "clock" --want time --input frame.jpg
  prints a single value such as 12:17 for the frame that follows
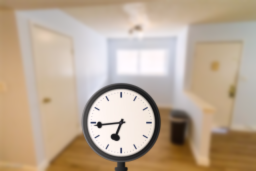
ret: 6:44
